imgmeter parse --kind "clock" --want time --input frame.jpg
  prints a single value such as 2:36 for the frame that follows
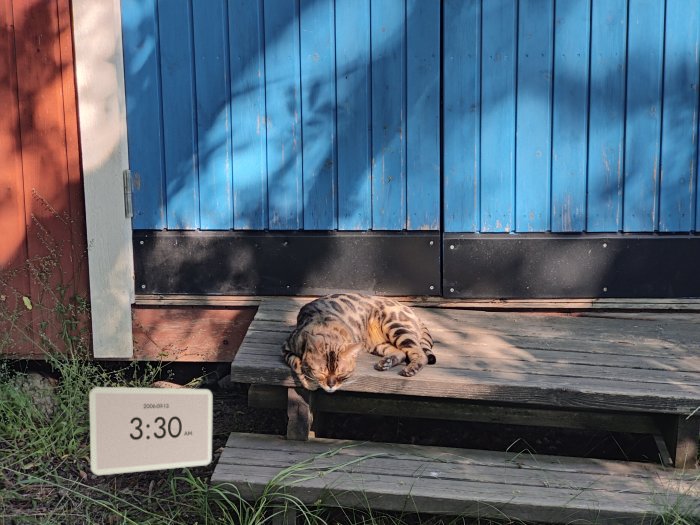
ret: 3:30
